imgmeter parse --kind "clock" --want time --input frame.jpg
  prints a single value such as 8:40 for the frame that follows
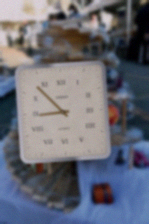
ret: 8:53
